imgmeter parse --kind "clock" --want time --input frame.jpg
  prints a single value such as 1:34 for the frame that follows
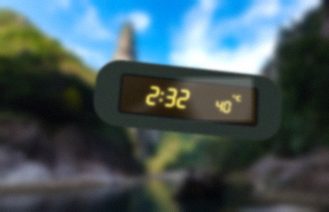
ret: 2:32
